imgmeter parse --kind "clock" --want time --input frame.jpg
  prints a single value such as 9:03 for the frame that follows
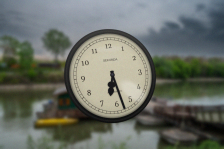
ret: 6:28
